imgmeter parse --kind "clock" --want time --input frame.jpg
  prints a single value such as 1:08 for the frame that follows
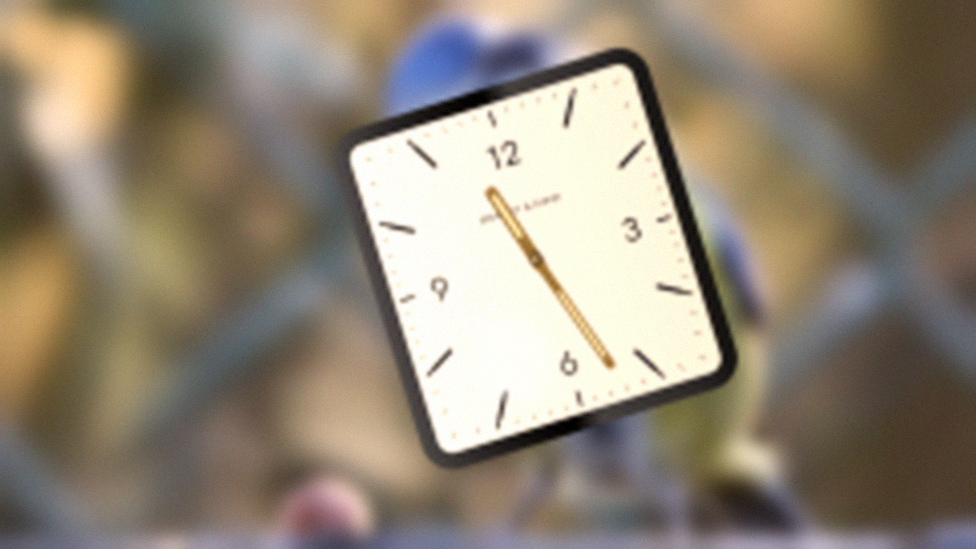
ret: 11:27
